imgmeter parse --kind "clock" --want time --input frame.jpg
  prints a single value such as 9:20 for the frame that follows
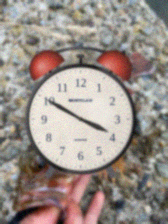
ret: 3:50
